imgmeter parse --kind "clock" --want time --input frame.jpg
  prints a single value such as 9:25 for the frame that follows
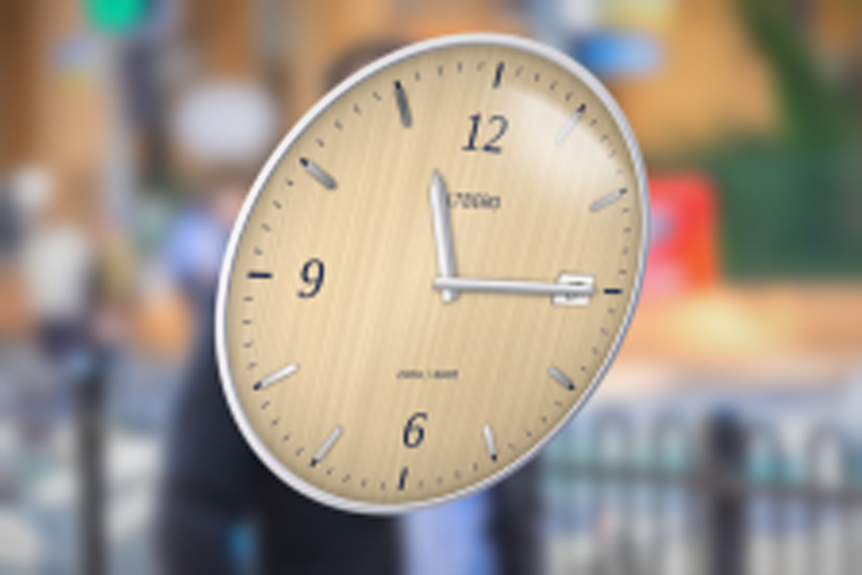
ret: 11:15
